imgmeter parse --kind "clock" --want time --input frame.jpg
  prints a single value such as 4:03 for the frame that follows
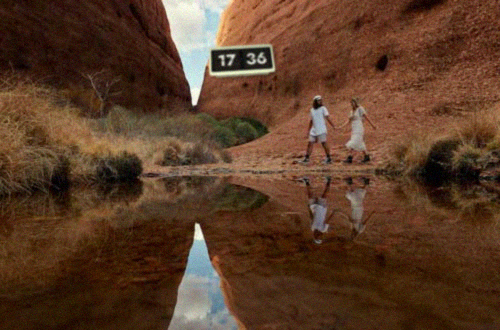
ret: 17:36
